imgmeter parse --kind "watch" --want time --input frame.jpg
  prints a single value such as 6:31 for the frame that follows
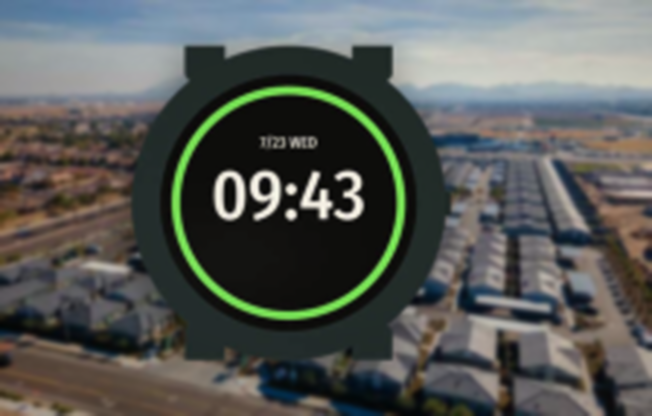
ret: 9:43
